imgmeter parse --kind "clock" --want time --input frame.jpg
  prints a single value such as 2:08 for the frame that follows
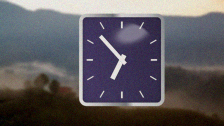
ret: 6:53
